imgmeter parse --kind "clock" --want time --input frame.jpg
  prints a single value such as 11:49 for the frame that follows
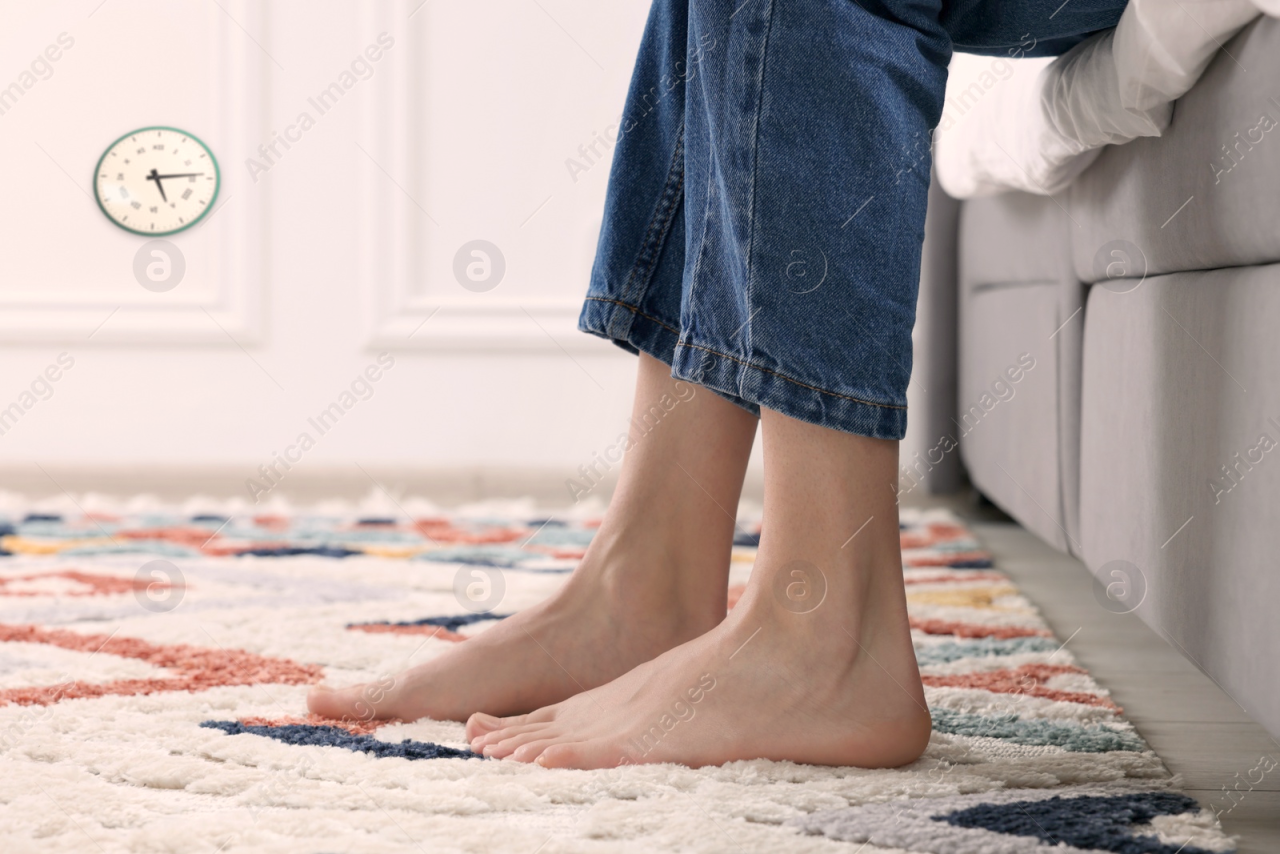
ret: 5:14
